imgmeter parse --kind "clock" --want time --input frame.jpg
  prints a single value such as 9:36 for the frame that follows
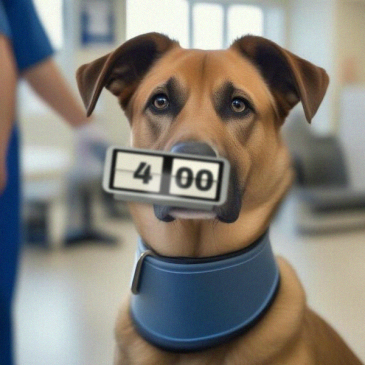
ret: 4:00
